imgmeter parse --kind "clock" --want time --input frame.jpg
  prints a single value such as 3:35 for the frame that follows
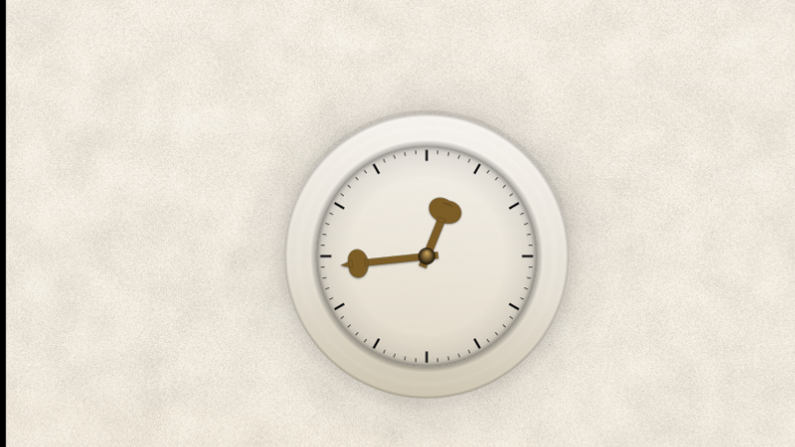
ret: 12:44
